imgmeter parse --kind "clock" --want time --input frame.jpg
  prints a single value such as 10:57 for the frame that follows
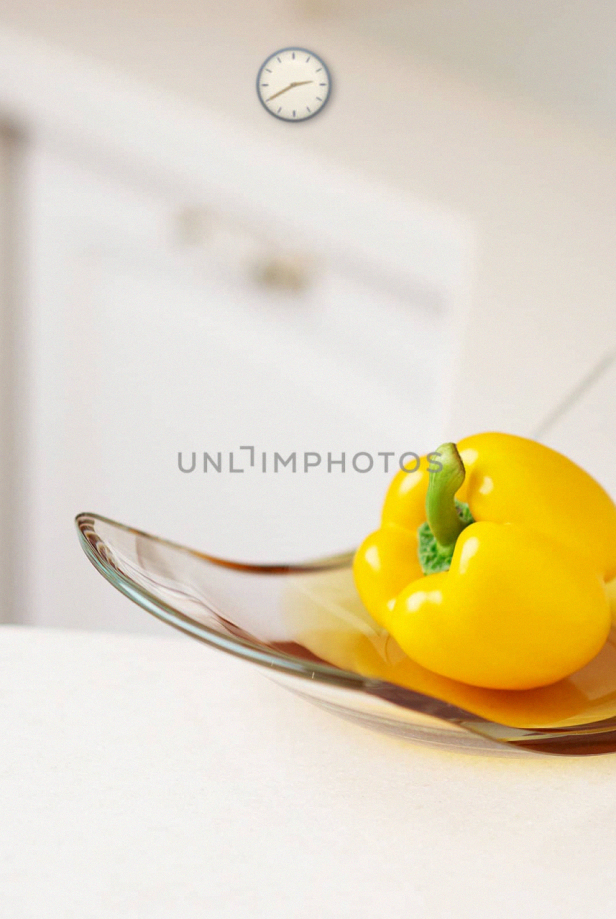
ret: 2:40
